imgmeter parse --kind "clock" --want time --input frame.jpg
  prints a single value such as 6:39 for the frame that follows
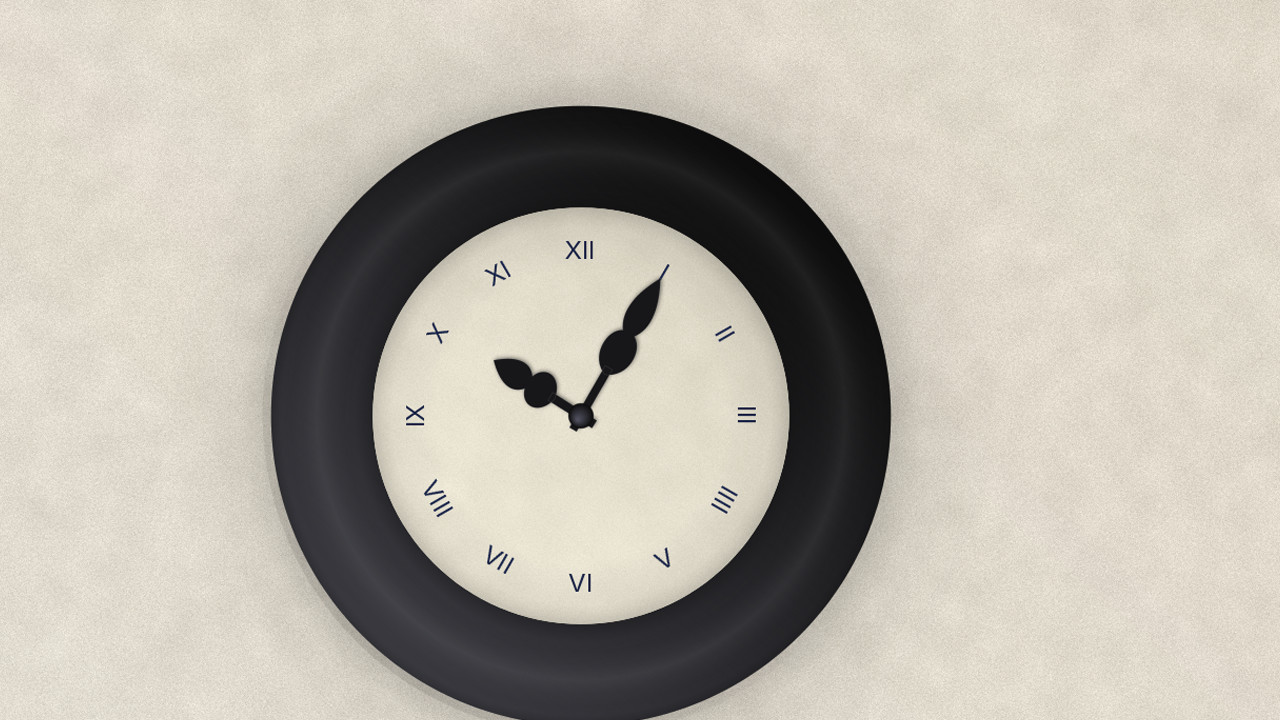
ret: 10:05
